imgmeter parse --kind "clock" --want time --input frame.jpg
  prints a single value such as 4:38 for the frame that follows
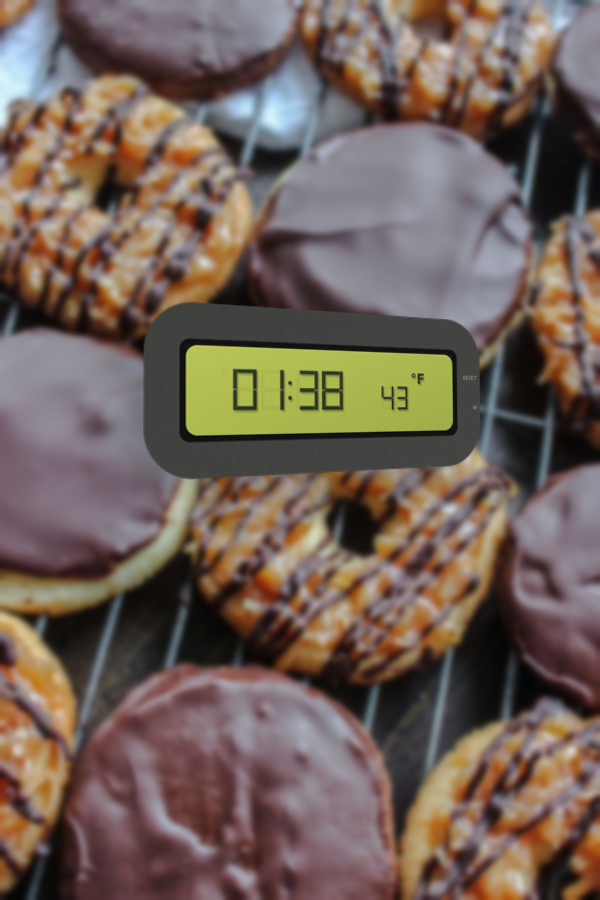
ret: 1:38
